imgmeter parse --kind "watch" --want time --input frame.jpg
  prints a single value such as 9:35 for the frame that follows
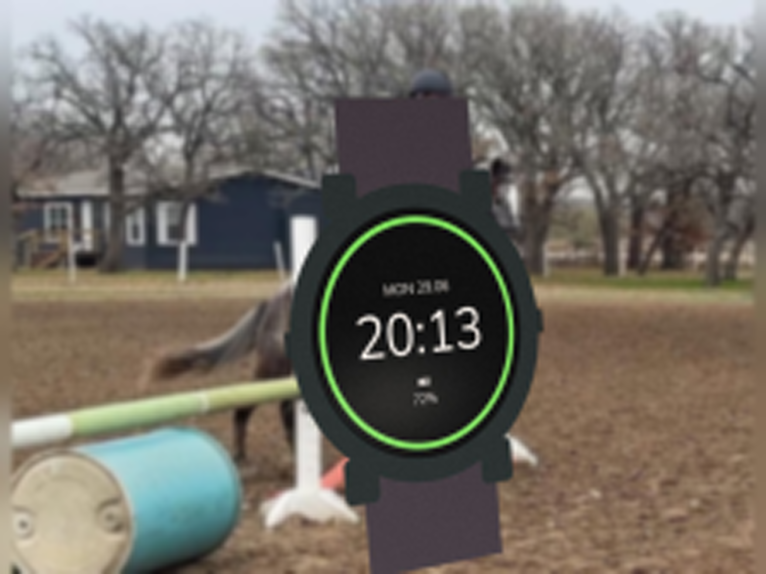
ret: 20:13
